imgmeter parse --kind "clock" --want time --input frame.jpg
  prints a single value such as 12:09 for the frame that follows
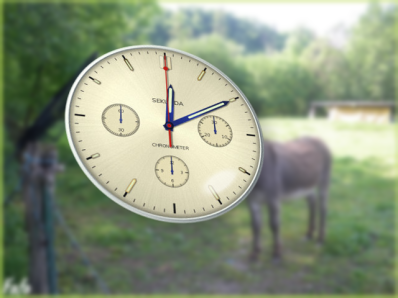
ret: 12:10
